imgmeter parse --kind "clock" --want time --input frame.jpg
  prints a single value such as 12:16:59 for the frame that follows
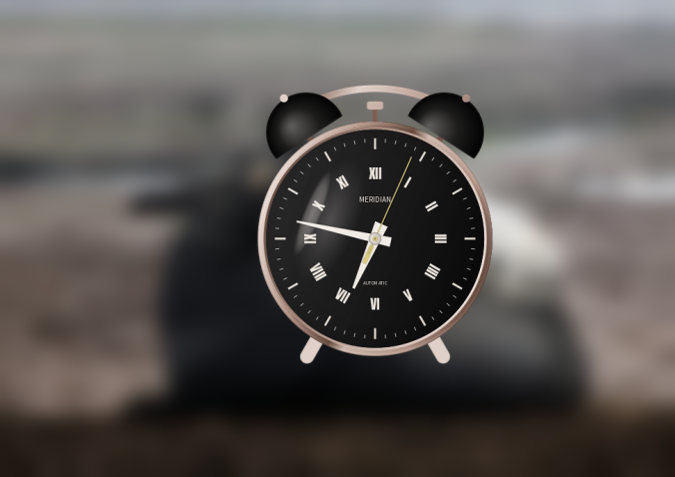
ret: 6:47:04
